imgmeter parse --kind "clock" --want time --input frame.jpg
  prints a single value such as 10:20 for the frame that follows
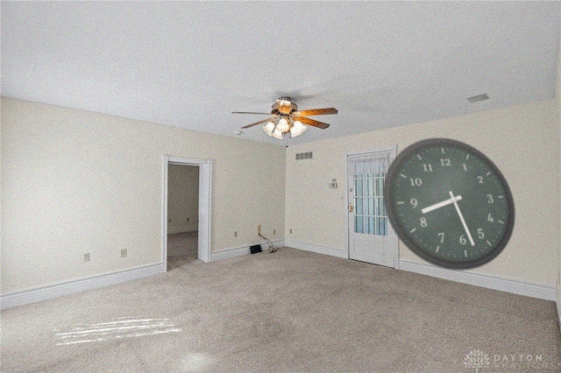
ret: 8:28
